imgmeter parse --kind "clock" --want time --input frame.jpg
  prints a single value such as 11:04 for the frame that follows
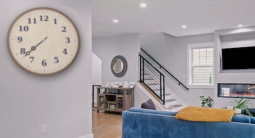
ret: 7:38
